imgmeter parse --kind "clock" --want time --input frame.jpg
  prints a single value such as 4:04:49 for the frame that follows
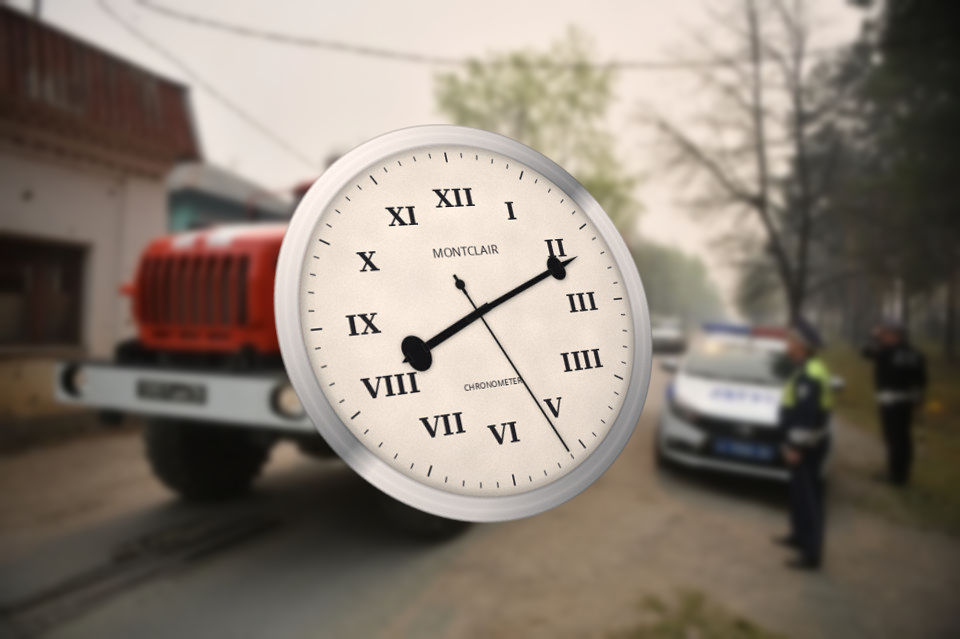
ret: 8:11:26
